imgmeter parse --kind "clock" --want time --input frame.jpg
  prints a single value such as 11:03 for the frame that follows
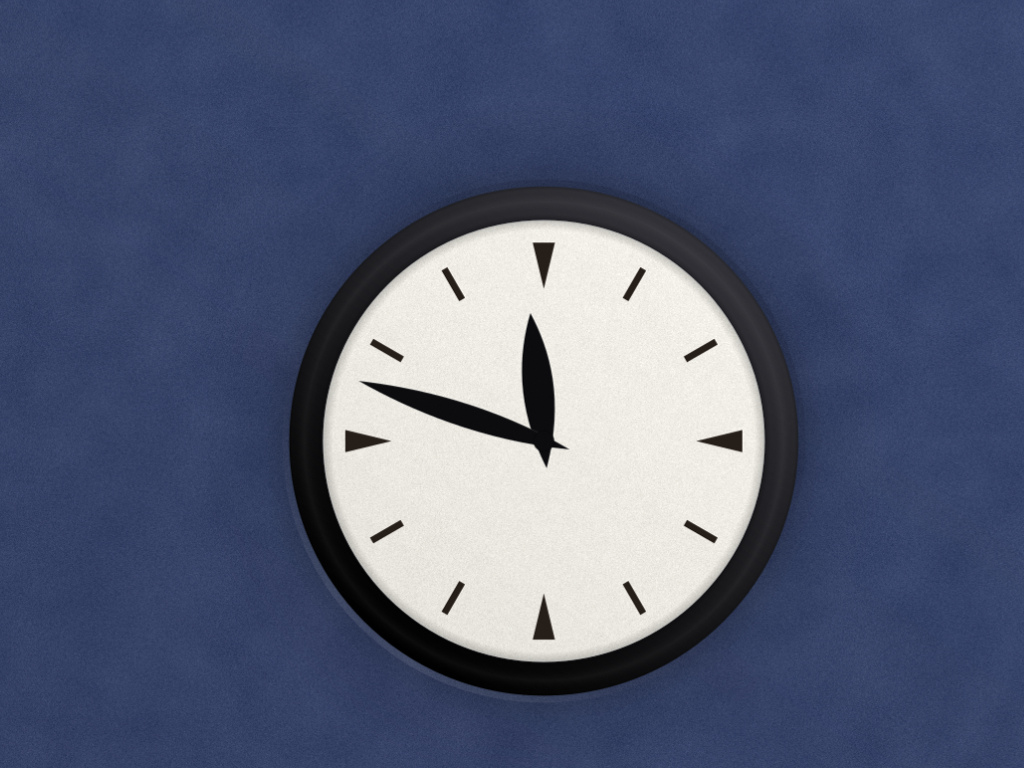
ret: 11:48
